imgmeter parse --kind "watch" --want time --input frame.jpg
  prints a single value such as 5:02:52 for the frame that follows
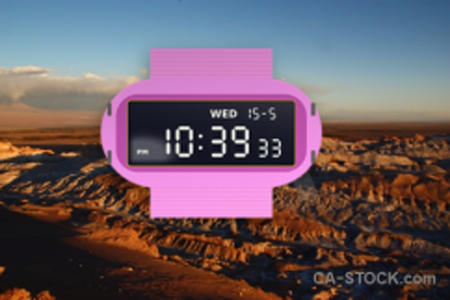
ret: 10:39:33
